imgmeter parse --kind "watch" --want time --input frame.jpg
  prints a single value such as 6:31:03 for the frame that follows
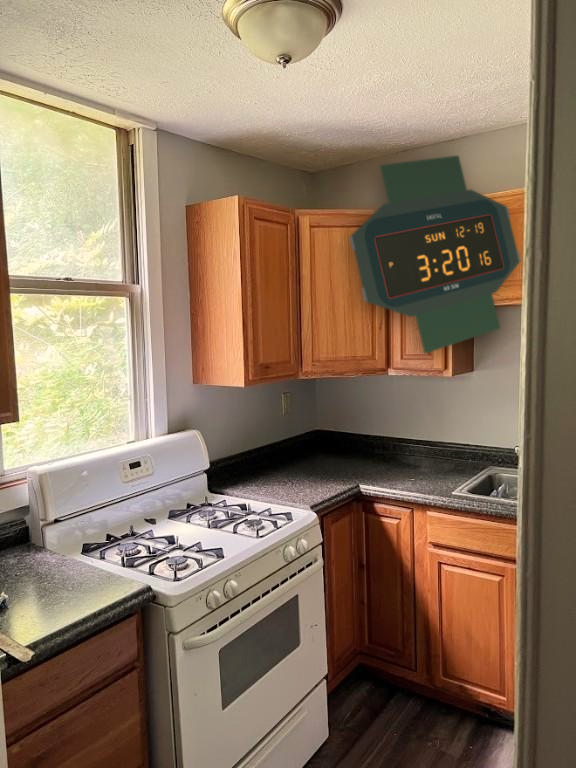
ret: 3:20:16
